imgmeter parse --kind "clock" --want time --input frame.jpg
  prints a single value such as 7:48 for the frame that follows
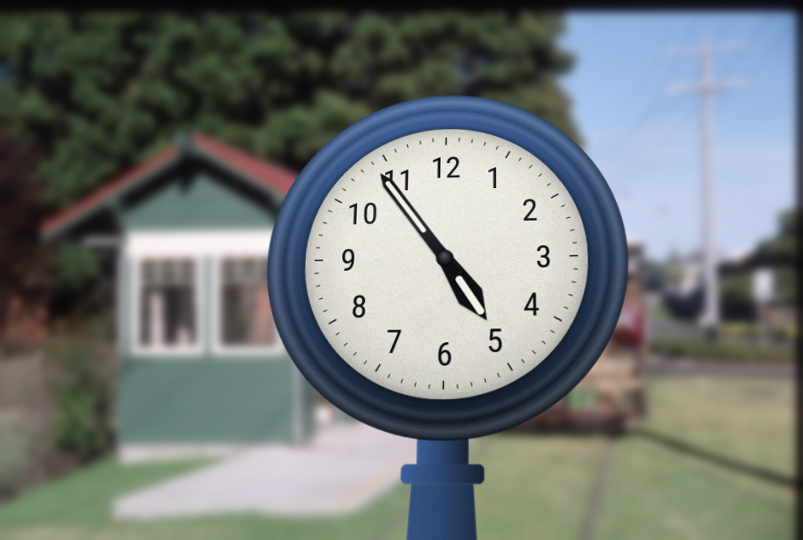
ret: 4:54
